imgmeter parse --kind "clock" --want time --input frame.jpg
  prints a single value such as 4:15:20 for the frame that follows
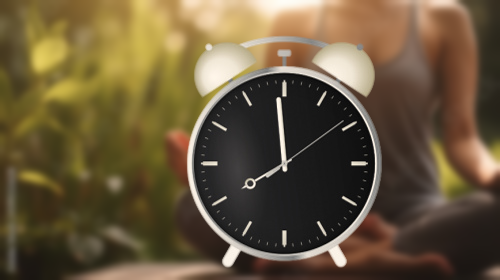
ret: 7:59:09
